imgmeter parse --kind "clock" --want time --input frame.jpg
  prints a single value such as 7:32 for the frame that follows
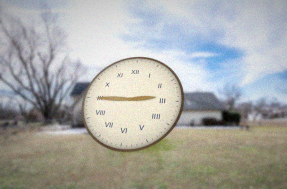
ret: 2:45
